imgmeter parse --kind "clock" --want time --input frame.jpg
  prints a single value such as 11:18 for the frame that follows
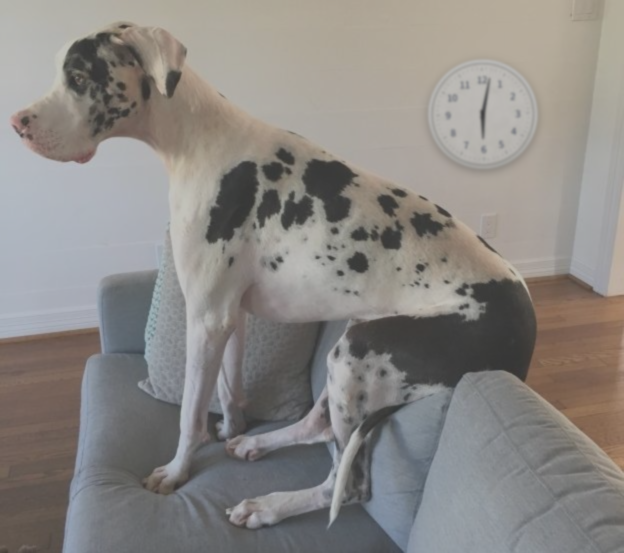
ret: 6:02
